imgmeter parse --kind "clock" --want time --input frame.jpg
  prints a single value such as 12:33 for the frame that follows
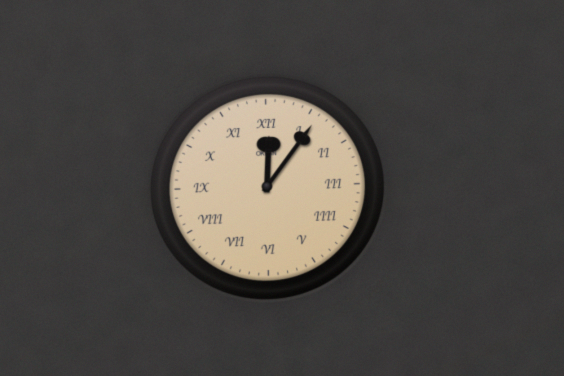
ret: 12:06
